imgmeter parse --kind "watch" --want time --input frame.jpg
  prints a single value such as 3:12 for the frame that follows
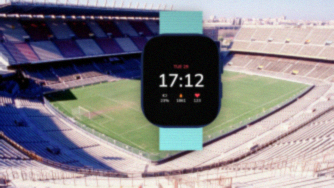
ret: 17:12
